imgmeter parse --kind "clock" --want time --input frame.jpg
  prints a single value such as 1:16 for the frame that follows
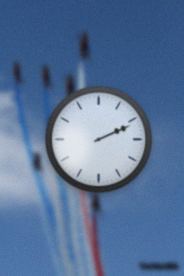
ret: 2:11
